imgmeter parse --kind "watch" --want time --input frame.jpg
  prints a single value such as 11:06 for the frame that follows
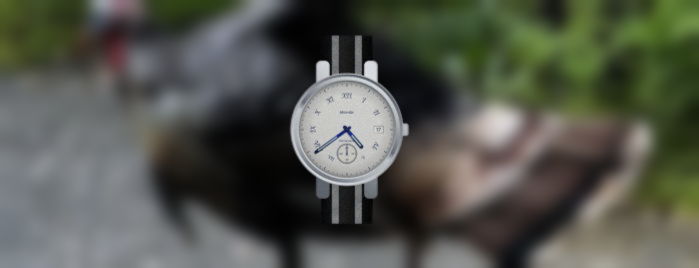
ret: 4:39
